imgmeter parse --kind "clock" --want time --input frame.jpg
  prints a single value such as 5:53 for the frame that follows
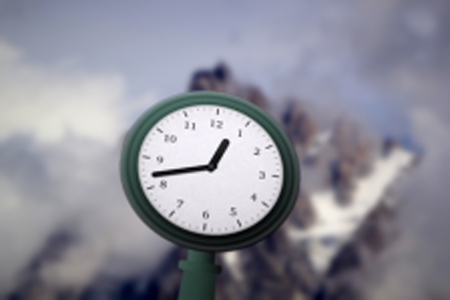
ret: 12:42
